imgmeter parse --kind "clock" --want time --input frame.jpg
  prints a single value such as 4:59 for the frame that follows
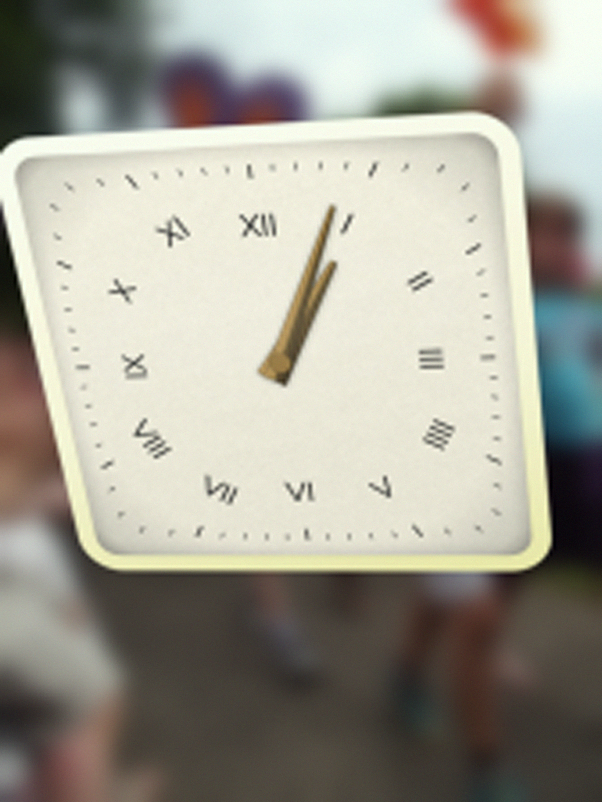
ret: 1:04
